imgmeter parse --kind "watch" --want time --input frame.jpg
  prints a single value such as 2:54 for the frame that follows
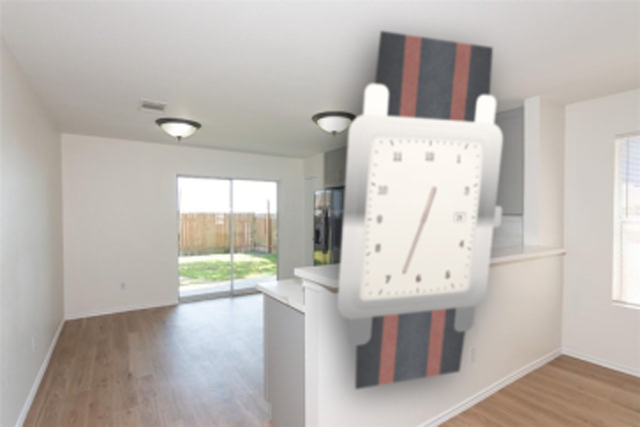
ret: 12:33
